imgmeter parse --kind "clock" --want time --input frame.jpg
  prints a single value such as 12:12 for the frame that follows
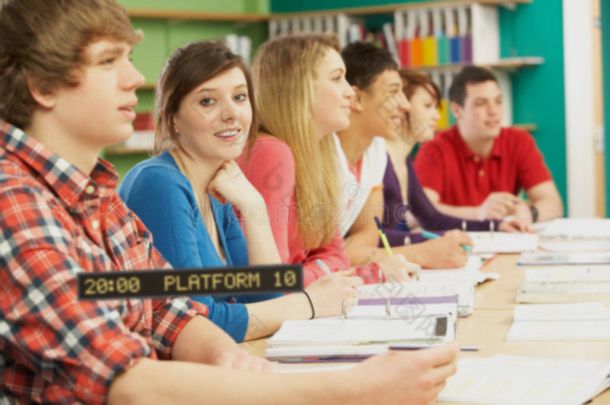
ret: 20:00
